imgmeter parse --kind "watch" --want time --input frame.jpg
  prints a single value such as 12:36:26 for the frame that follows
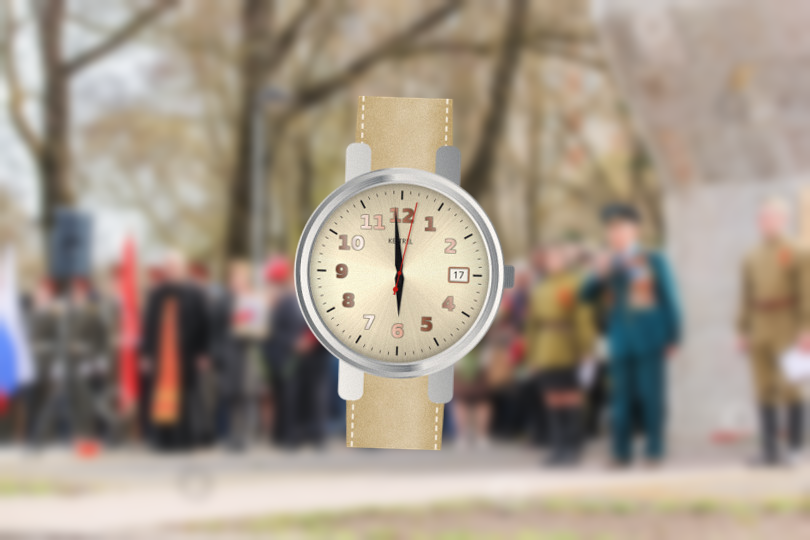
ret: 5:59:02
